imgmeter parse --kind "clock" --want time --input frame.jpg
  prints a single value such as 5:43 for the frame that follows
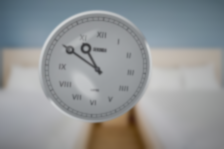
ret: 10:50
